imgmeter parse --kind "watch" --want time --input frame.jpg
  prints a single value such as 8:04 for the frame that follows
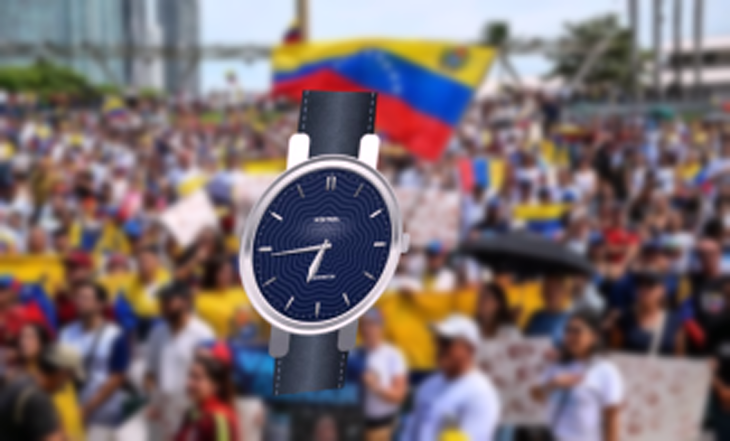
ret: 6:44
